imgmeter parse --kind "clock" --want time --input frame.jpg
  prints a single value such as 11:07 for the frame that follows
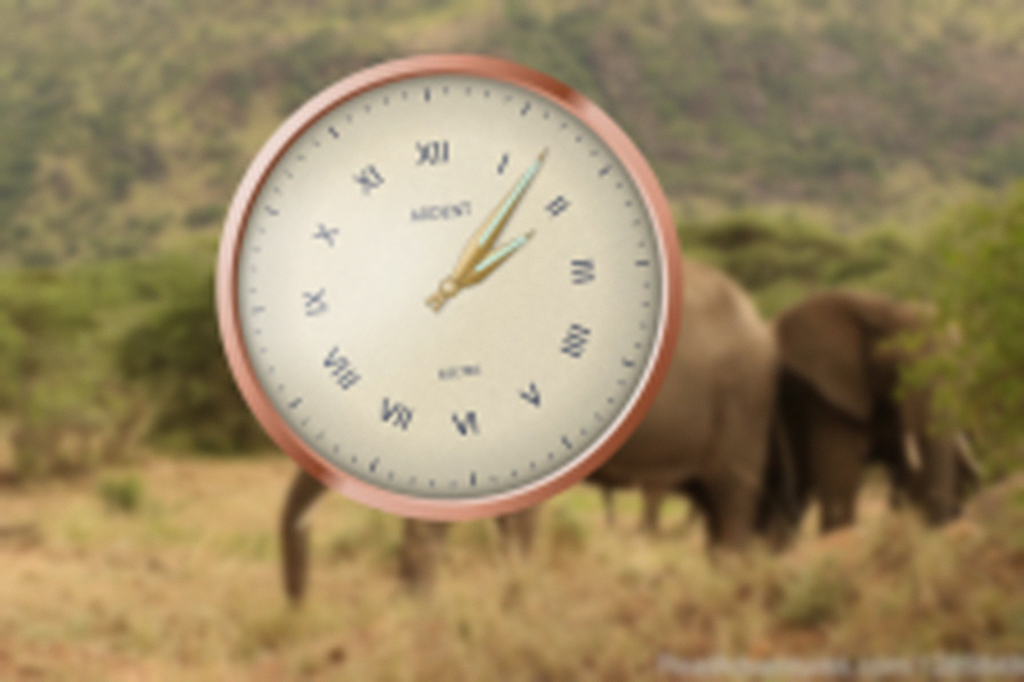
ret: 2:07
